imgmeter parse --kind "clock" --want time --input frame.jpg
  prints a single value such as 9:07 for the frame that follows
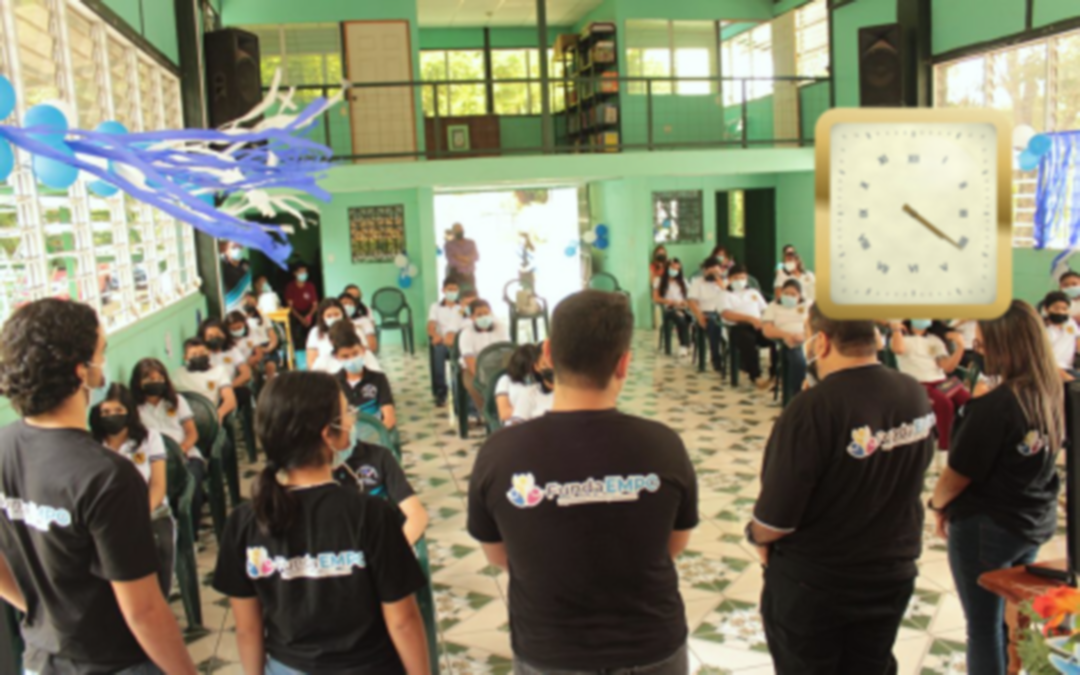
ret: 4:21
